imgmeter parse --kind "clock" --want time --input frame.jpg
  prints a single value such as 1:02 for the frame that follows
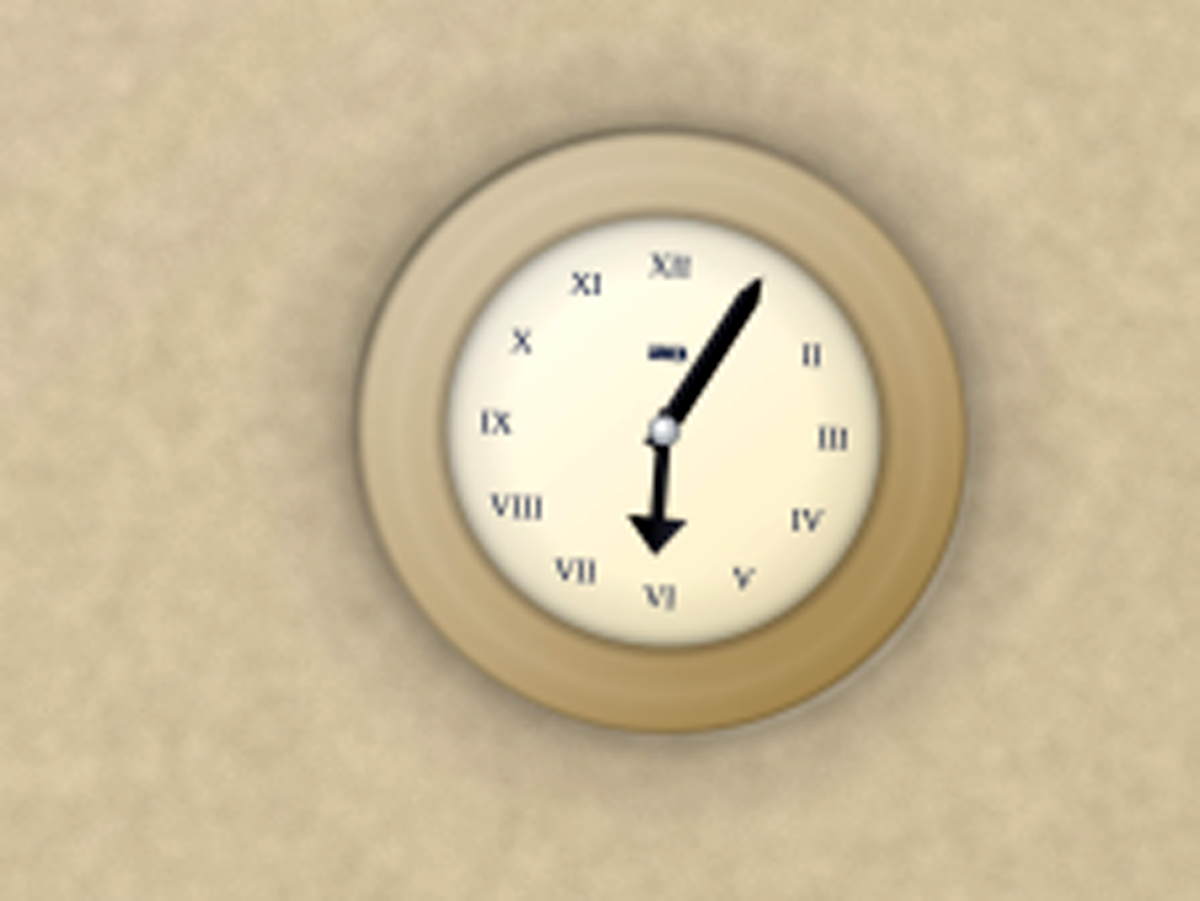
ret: 6:05
